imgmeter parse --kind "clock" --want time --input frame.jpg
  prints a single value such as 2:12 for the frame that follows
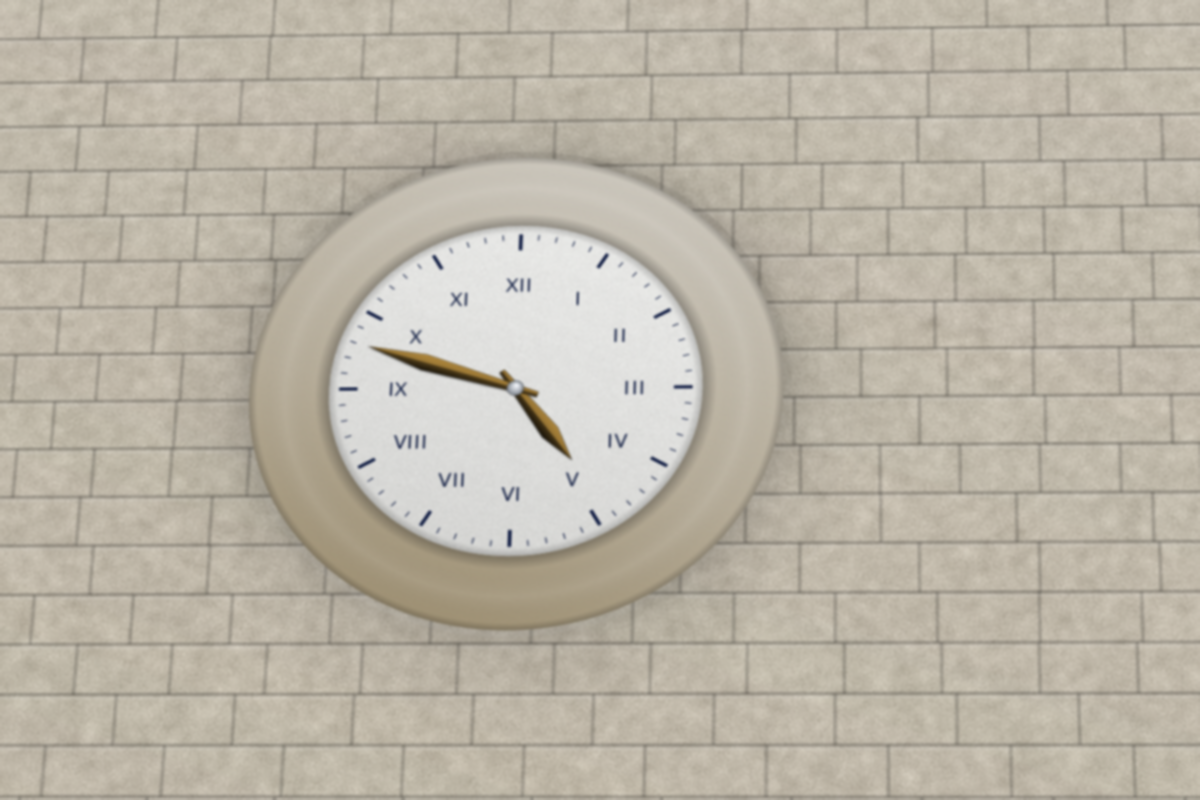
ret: 4:48
